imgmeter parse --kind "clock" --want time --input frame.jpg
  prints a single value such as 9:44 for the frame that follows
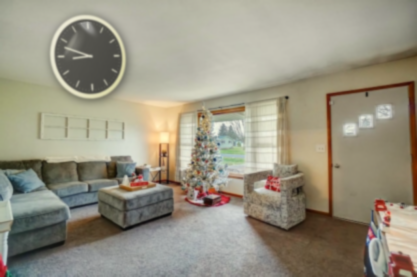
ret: 8:48
